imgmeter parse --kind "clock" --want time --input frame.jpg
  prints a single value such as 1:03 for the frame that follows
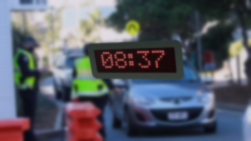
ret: 8:37
